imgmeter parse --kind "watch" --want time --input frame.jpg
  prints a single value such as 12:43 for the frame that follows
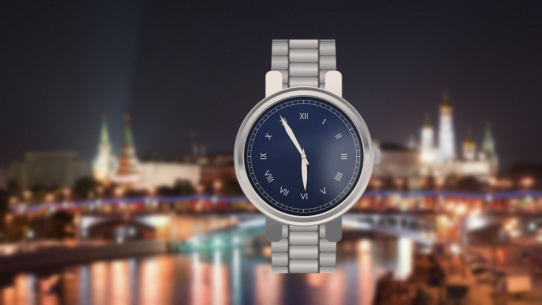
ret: 5:55
